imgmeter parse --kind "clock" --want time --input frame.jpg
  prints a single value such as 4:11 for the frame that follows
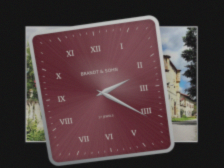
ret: 2:21
